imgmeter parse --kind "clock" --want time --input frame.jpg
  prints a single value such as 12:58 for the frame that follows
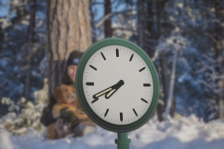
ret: 7:41
